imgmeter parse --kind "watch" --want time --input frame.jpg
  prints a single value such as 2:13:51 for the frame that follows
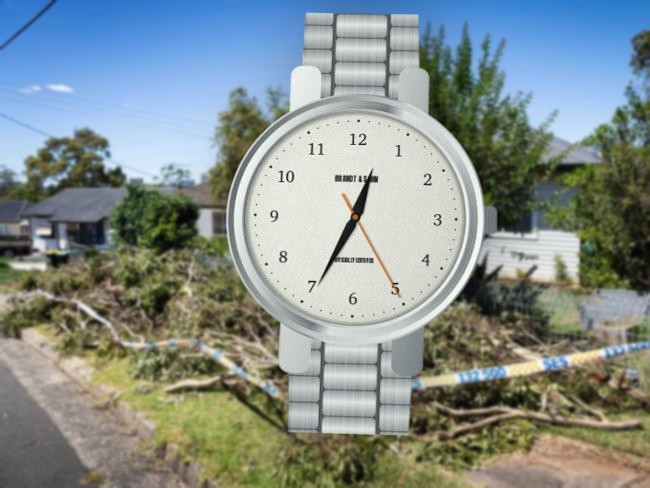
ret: 12:34:25
